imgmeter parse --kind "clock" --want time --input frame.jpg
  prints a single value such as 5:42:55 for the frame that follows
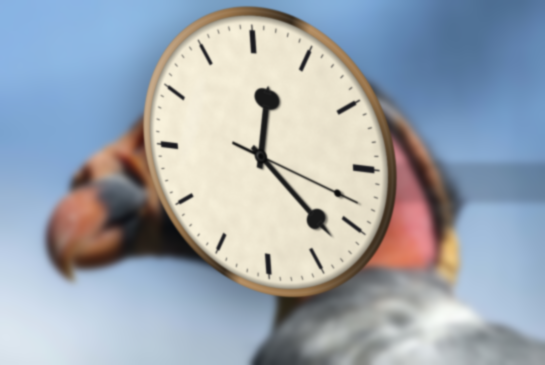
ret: 12:22:18
